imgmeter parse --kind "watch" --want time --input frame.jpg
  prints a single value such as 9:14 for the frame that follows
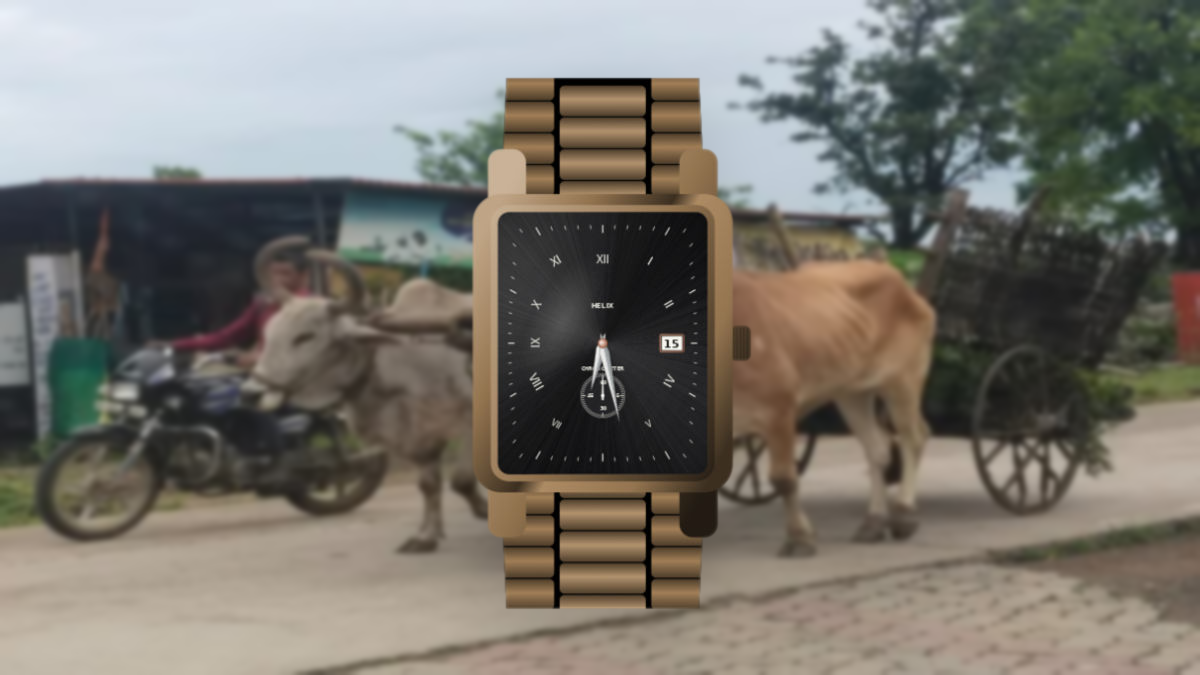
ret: 6:28
